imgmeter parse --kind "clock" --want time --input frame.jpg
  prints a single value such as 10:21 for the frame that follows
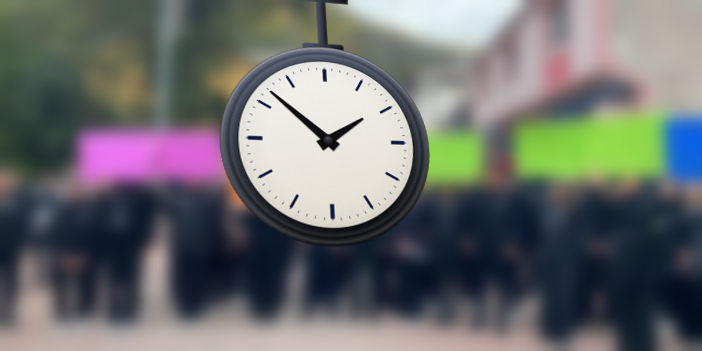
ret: 1:52
